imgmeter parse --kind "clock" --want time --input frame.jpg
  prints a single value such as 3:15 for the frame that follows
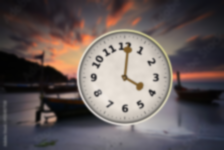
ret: 4:01
